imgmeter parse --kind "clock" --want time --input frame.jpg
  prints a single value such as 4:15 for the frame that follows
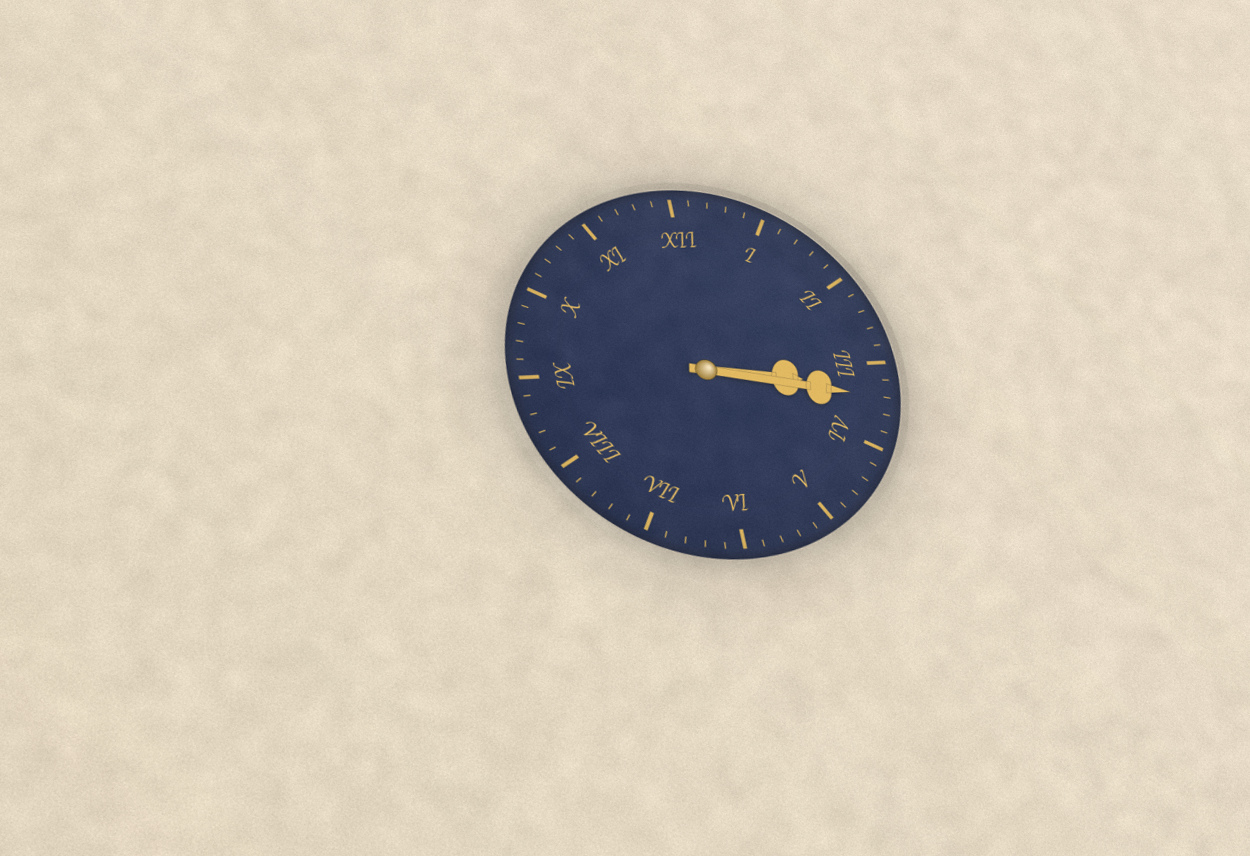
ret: 3:17
